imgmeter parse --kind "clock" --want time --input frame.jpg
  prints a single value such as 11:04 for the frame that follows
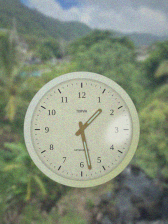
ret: 1:28
